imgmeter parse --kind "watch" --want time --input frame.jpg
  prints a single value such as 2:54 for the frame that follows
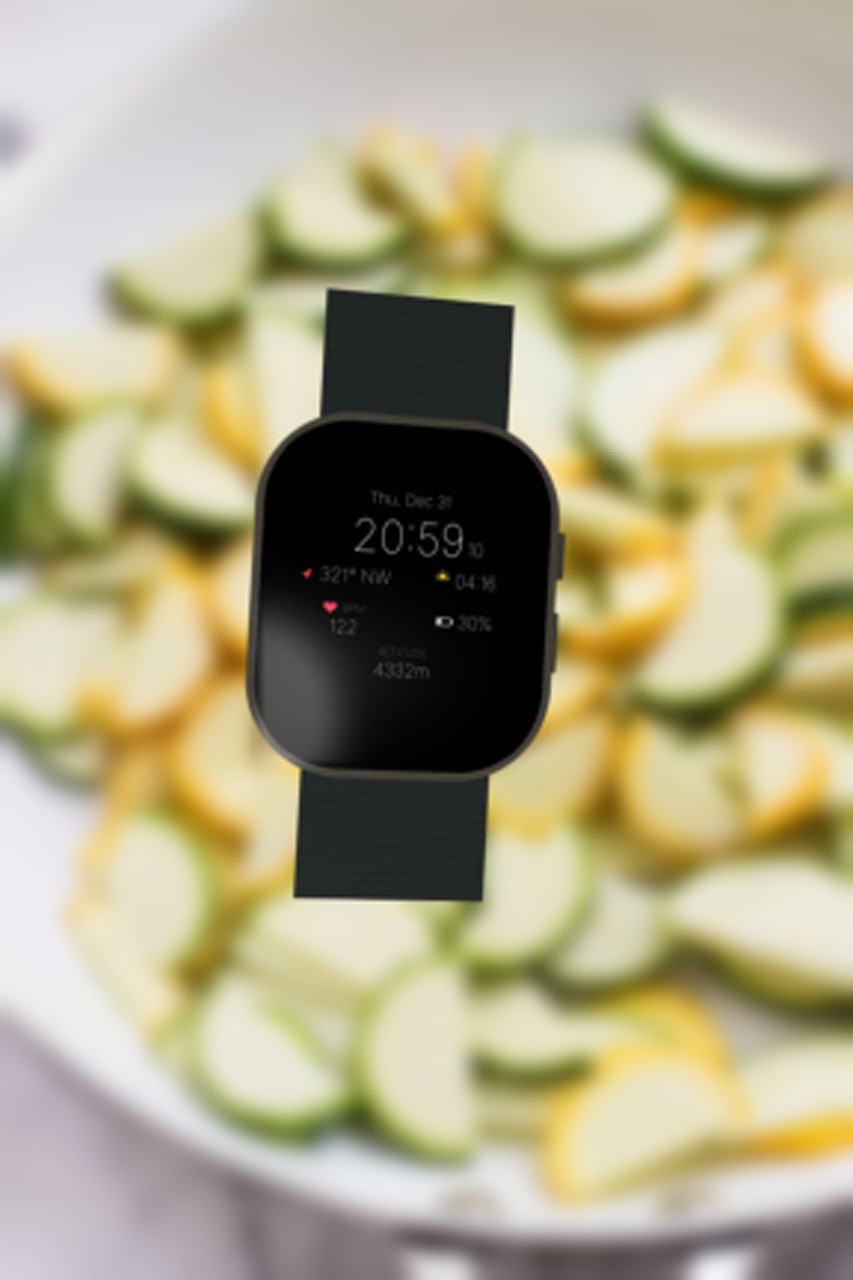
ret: 20:59
